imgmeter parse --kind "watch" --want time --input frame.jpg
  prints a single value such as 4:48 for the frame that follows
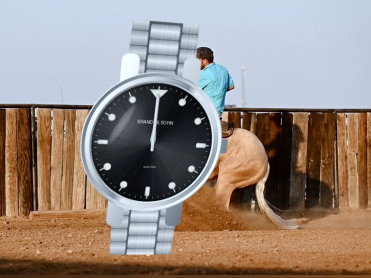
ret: 12:00
